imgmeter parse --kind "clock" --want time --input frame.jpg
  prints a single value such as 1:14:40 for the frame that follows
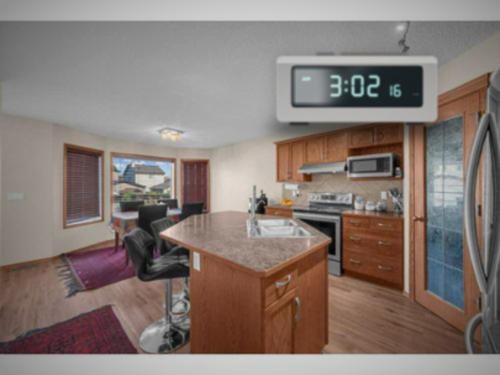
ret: 3:02:16
